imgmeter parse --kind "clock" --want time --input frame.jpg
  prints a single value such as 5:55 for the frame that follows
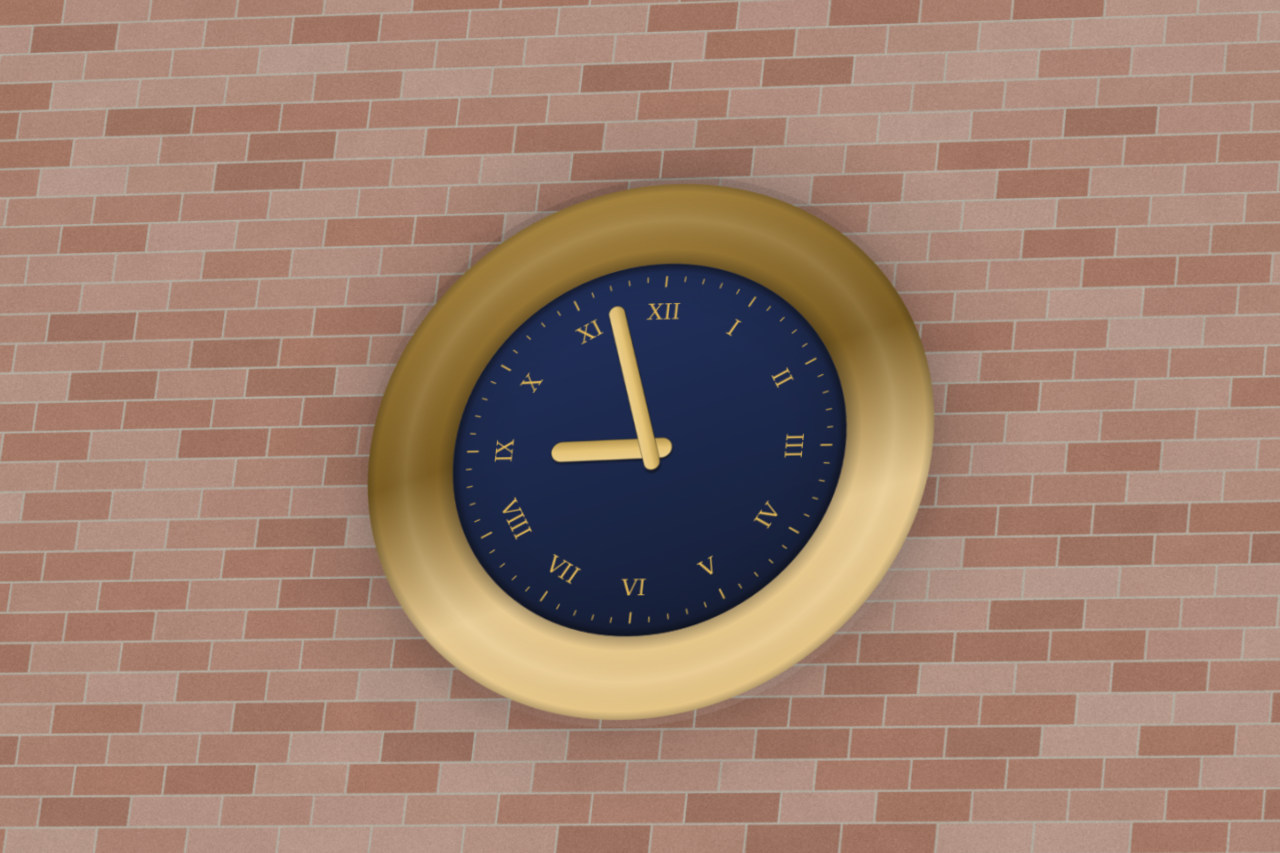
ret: 8:57
